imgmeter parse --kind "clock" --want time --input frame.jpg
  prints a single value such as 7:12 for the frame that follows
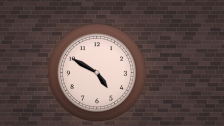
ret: 4:50
